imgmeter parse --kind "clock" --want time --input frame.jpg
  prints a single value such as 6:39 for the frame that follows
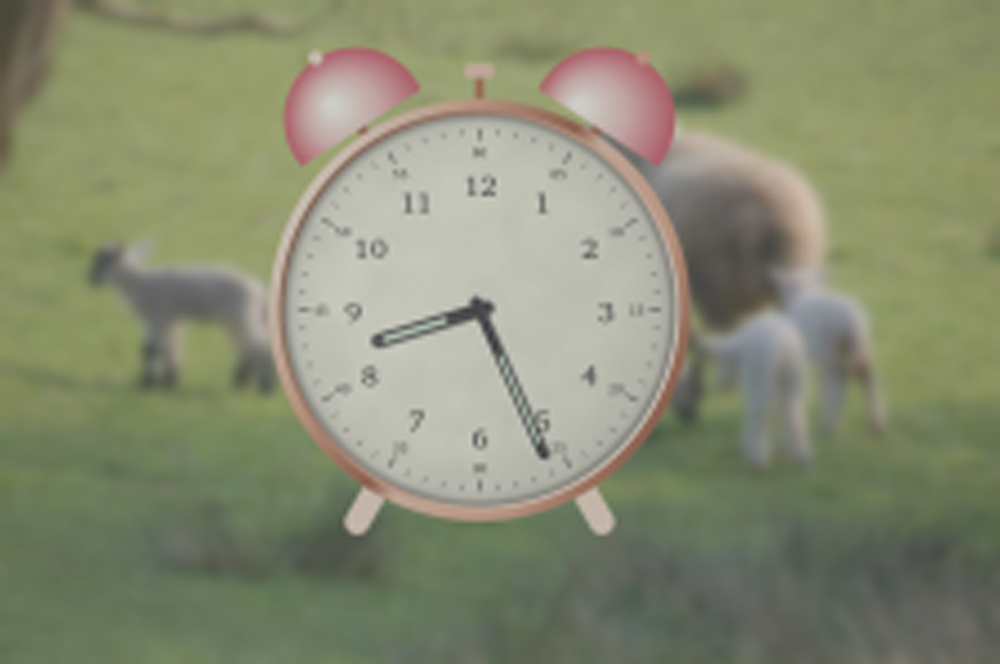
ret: 8:26
